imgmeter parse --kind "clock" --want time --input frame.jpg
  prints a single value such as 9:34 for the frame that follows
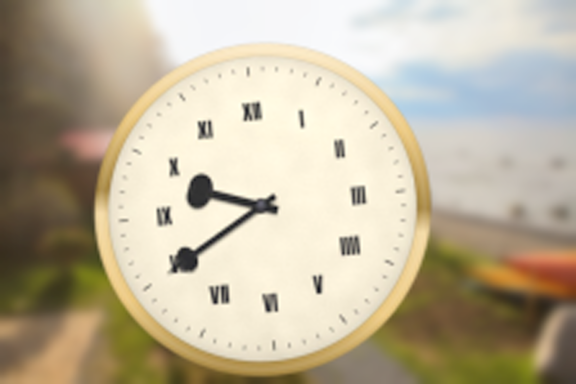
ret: 9:40
